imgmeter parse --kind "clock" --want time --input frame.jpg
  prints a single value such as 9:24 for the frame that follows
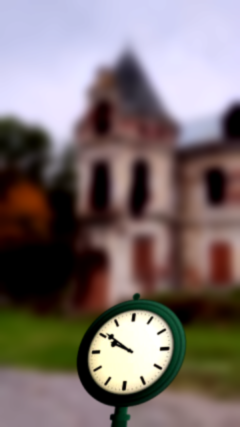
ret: 9:51
